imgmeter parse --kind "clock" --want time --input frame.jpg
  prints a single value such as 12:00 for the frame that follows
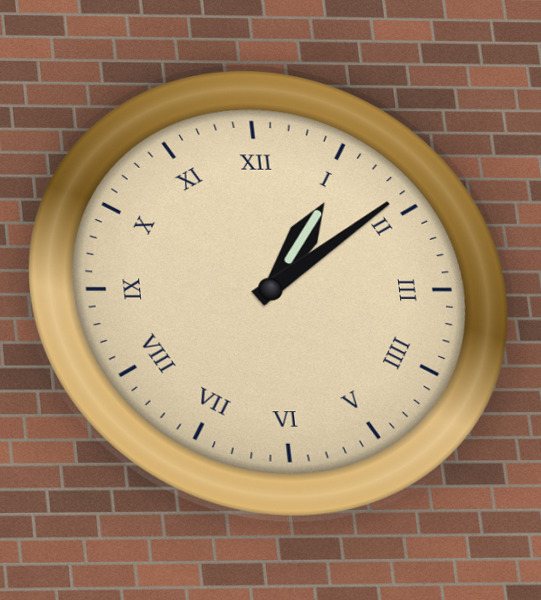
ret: 1:09
